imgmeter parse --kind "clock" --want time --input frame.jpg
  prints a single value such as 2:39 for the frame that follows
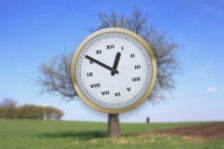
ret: 12:51
